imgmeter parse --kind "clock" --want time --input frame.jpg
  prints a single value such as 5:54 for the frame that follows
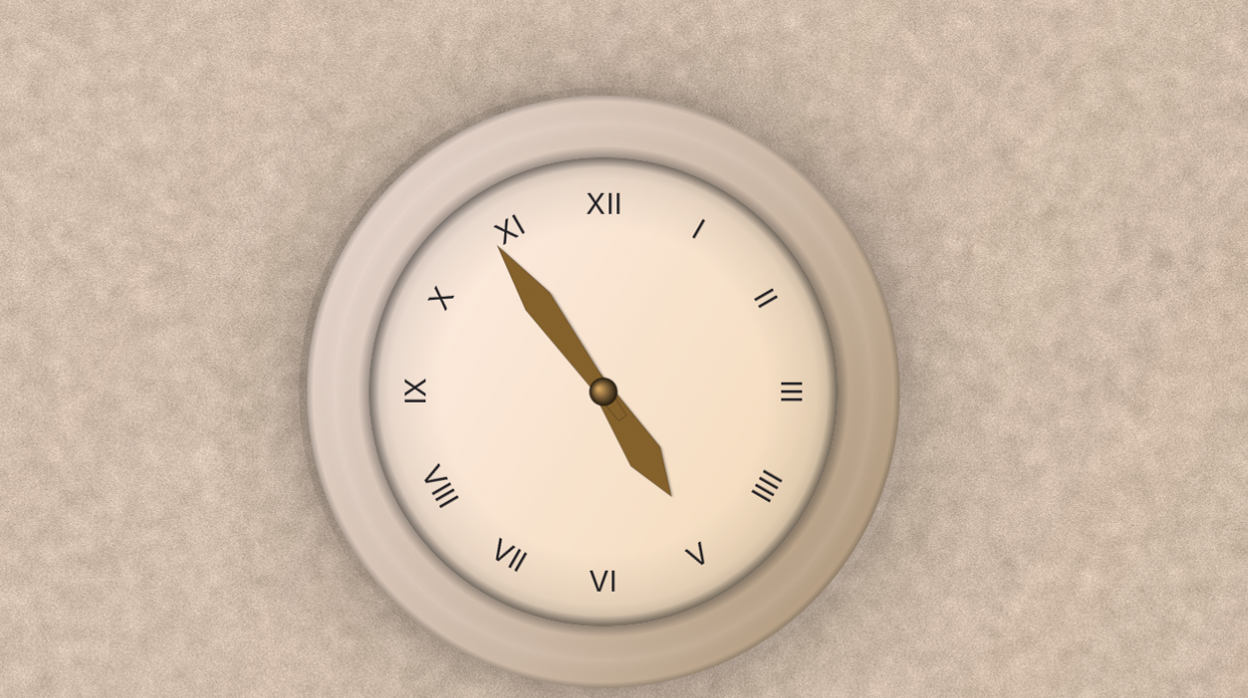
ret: 4:54
